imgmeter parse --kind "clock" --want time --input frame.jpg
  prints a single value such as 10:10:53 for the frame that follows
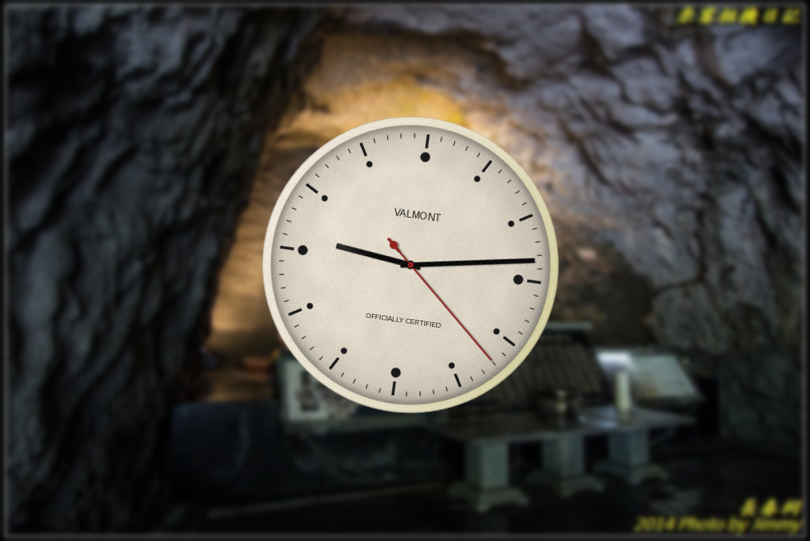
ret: 9:13:22
